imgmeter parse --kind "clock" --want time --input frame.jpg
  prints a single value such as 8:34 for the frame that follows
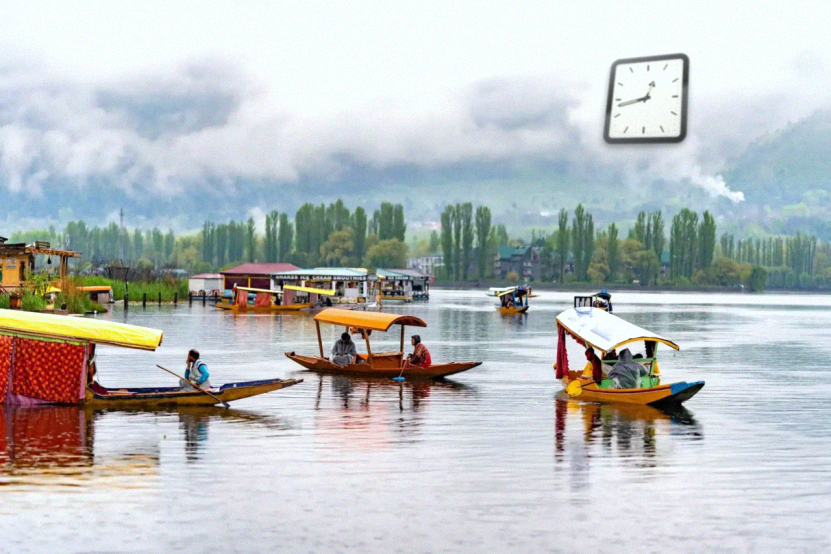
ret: 12:43
